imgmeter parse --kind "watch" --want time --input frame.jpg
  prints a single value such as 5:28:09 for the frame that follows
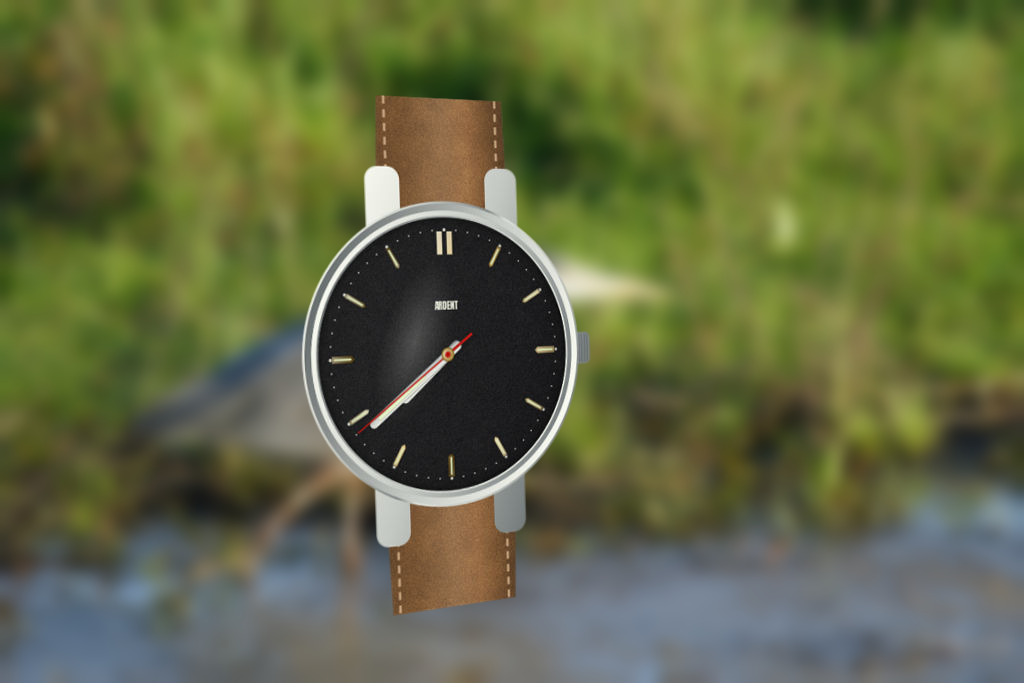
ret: 7:38:39
